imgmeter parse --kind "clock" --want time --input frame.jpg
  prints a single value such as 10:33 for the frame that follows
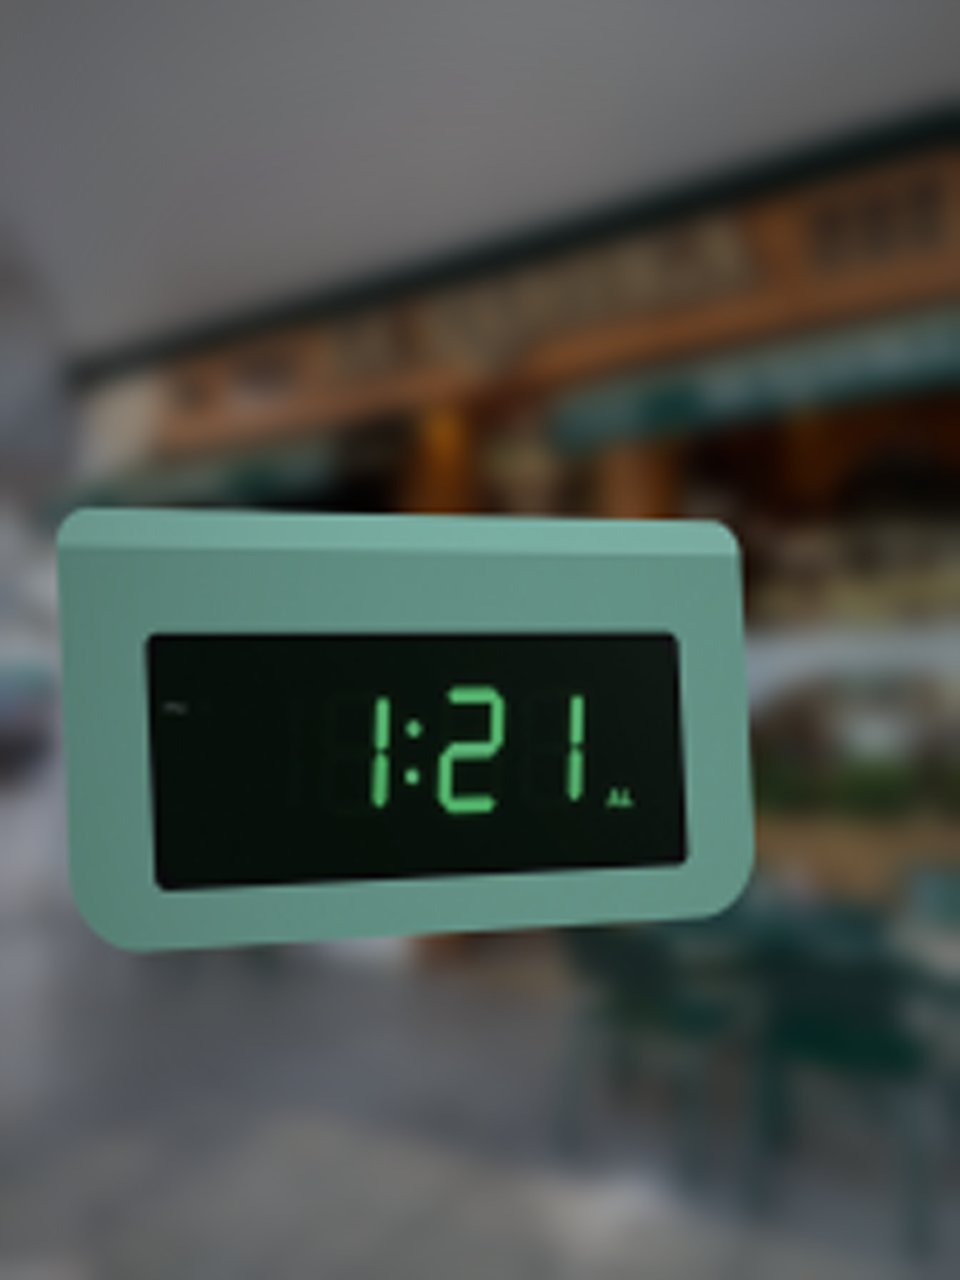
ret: 1:21
